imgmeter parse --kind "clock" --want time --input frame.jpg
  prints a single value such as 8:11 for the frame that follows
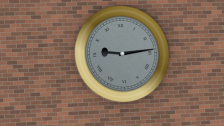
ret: 9:14
